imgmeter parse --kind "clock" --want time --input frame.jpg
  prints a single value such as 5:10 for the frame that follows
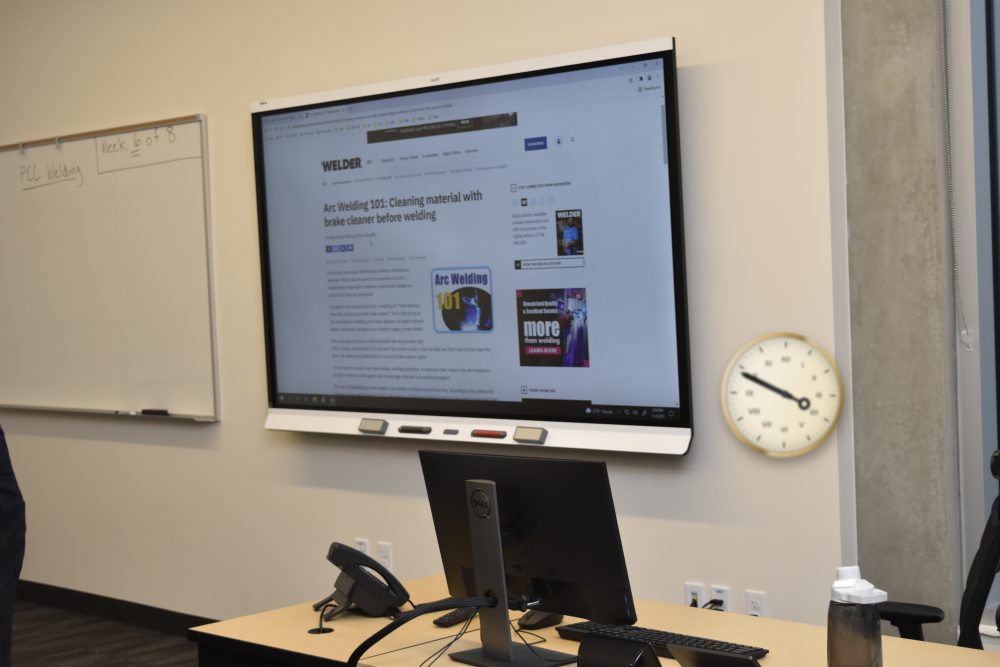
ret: 3:49
